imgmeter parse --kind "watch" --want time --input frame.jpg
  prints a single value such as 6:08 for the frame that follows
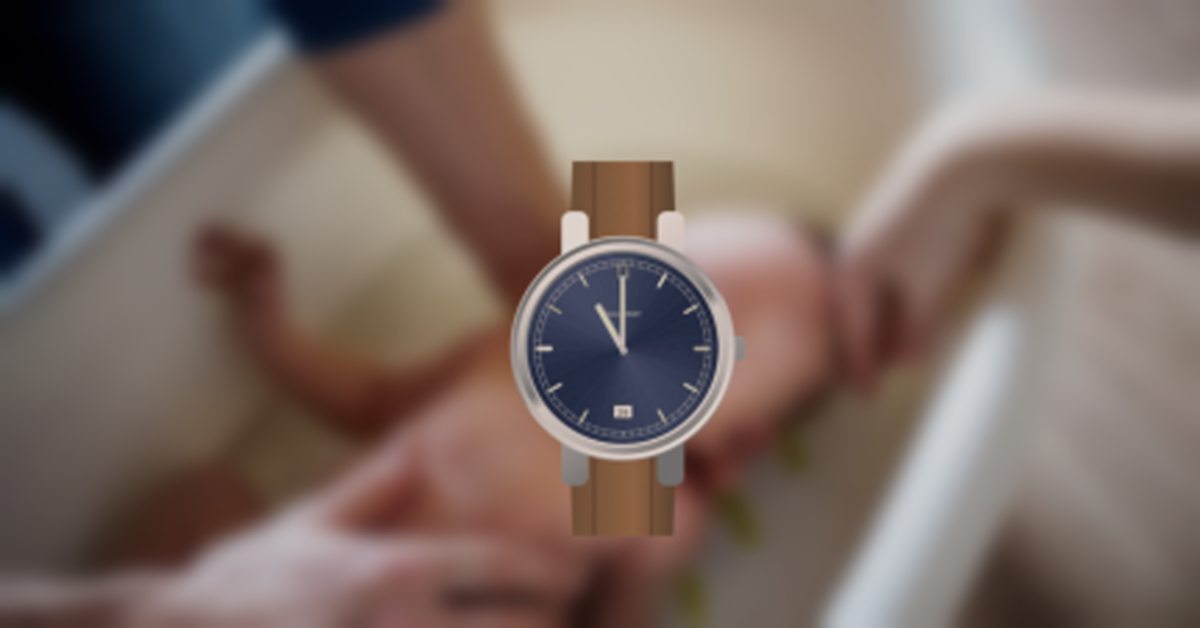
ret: 11:00
